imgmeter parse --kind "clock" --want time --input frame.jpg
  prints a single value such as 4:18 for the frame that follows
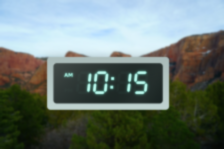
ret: 10:15
